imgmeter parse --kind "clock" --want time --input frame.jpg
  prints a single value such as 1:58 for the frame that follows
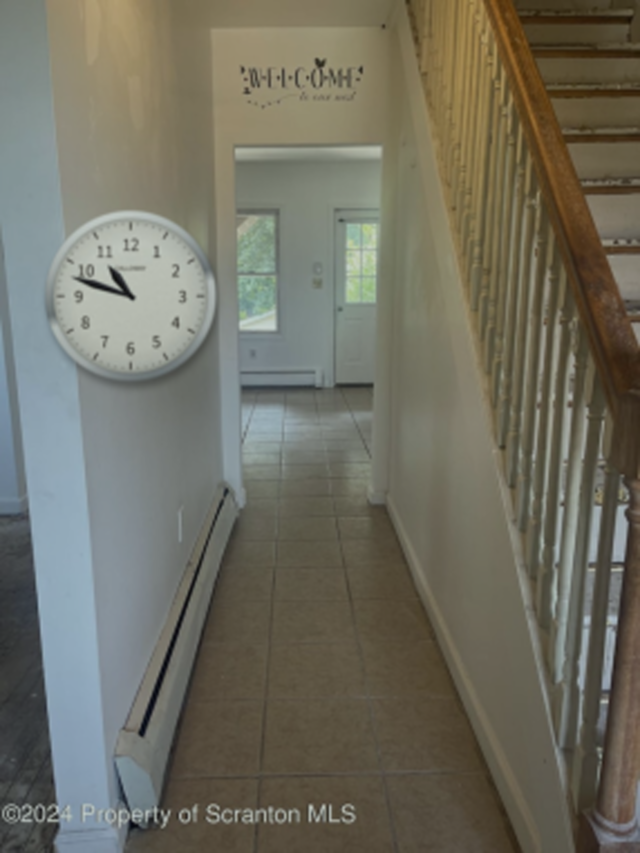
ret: 10:48
